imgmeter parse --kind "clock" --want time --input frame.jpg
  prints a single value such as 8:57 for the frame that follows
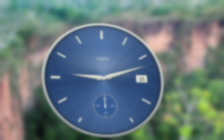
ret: 9:12
